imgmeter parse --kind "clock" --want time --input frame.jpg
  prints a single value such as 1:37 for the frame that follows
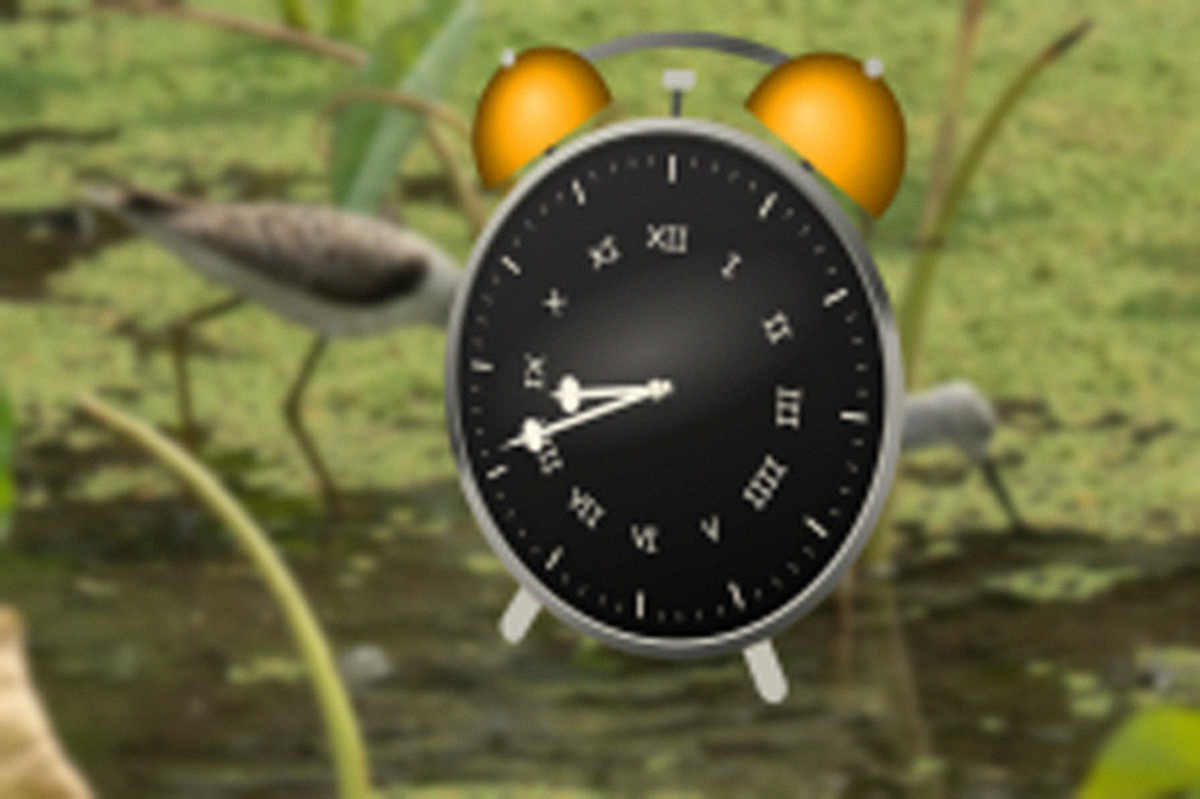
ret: 8:41
